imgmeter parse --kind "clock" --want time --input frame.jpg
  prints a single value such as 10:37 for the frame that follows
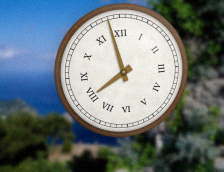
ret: 7:58
